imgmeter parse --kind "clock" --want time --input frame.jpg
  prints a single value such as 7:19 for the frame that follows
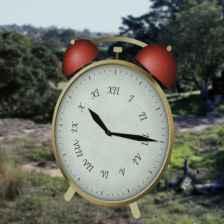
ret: 10:15
